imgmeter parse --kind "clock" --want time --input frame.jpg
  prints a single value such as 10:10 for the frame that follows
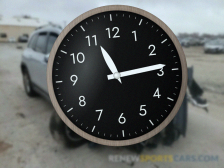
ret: 11:14
